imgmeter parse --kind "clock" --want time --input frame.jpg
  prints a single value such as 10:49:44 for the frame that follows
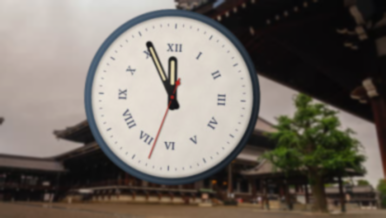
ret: 11:55:33
